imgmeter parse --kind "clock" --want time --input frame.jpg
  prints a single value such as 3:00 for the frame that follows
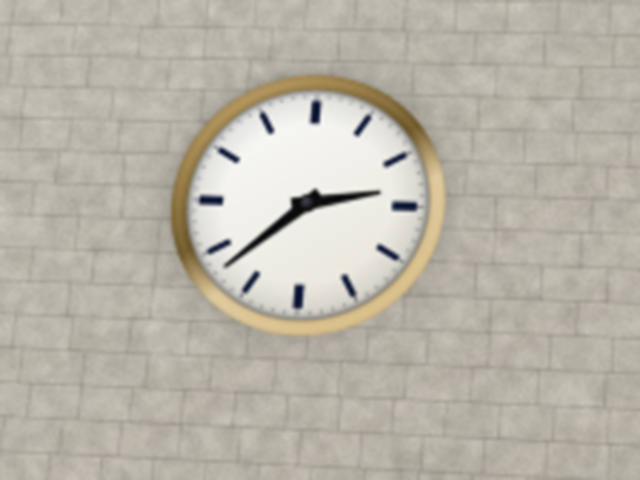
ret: 2:38
